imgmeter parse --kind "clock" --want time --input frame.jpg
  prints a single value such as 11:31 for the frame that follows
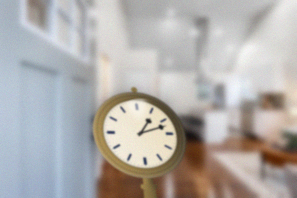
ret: 1:12
